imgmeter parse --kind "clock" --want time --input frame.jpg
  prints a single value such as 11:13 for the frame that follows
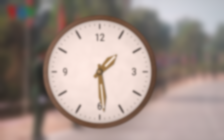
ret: 1:29
